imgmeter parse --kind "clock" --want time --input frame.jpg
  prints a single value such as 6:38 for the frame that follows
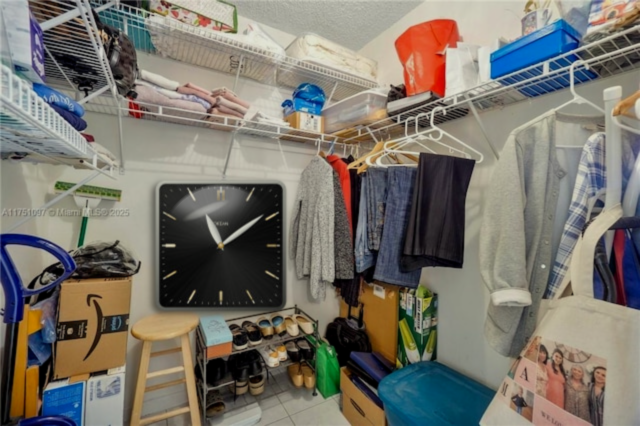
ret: 11:09
